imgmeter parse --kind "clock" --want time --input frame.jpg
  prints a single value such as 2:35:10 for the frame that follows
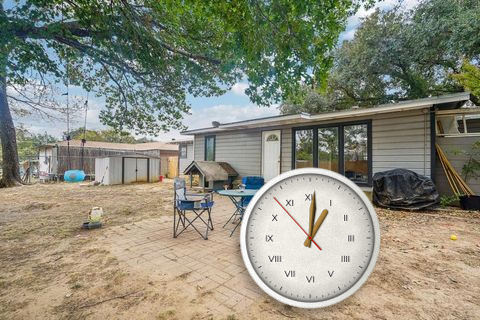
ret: 1:00:53
